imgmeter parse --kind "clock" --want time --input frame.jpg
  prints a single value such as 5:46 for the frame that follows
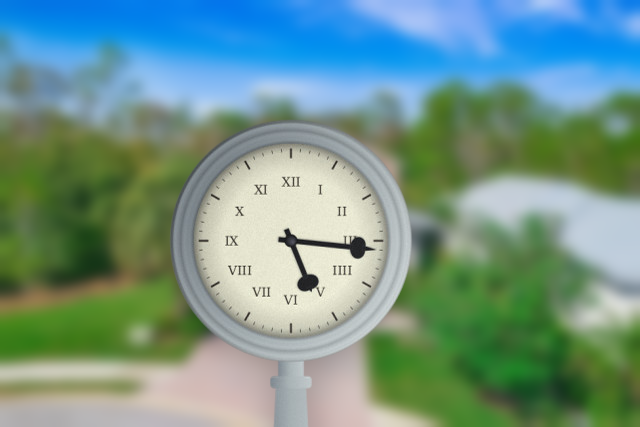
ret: 5:16
